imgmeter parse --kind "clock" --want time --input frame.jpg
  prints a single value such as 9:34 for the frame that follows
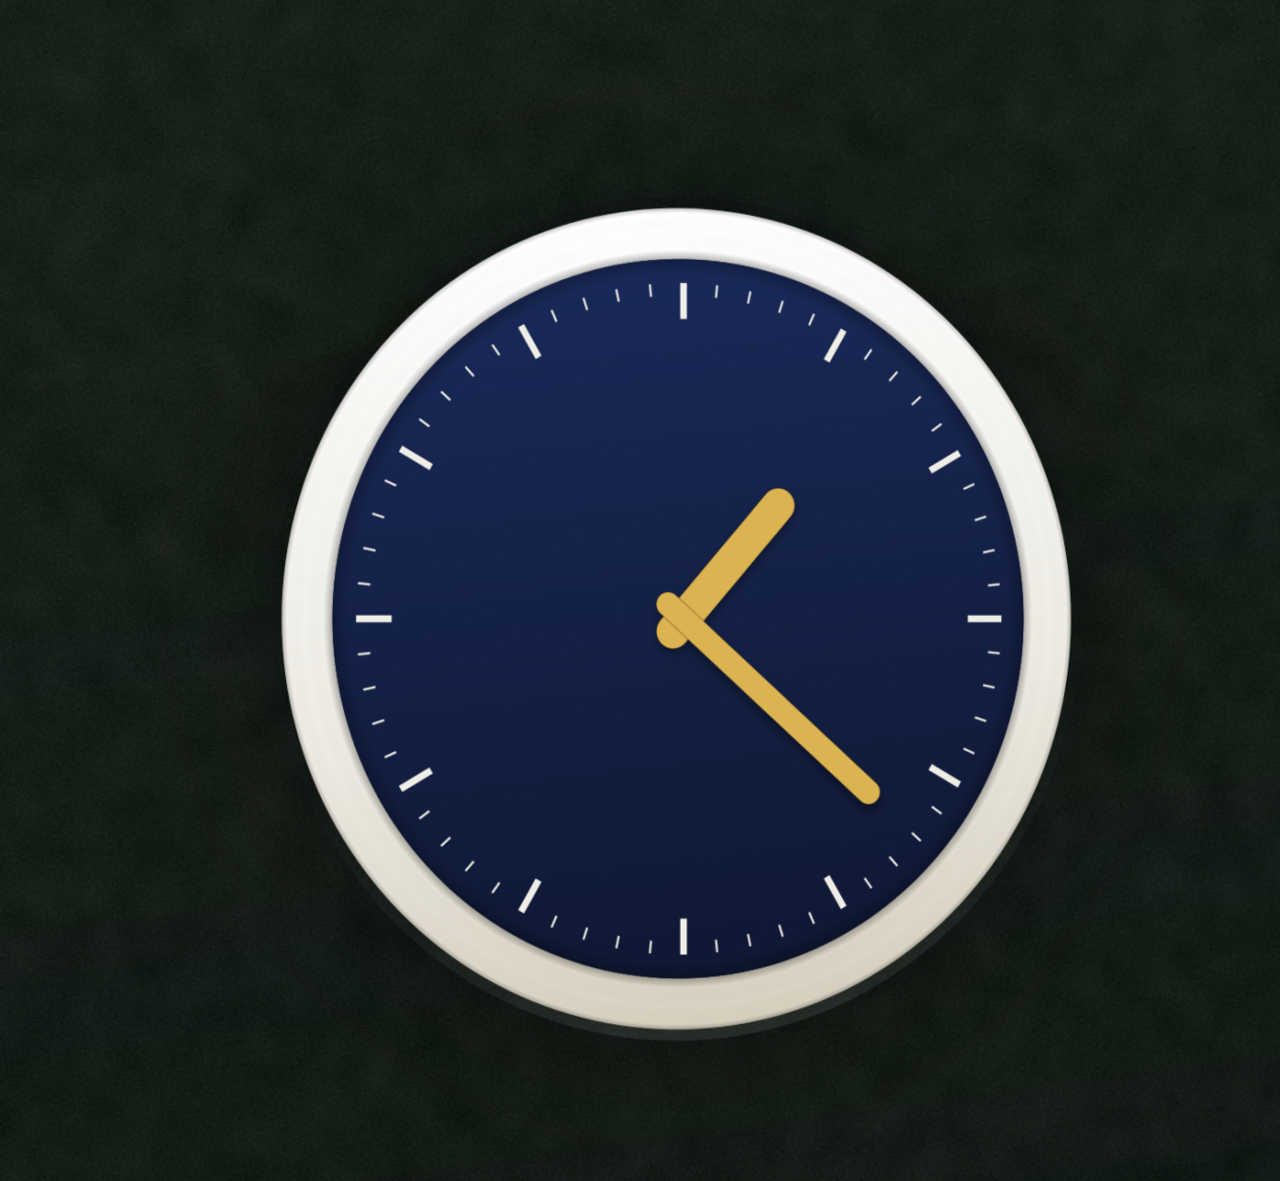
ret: 1:22
